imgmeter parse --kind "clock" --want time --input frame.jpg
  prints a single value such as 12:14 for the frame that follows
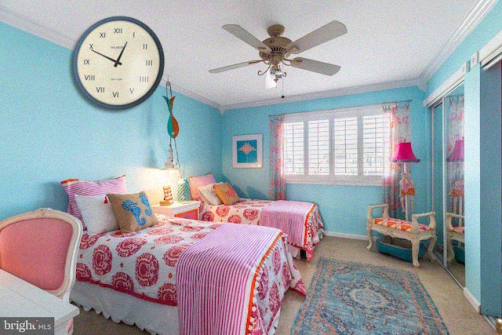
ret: 12:49
